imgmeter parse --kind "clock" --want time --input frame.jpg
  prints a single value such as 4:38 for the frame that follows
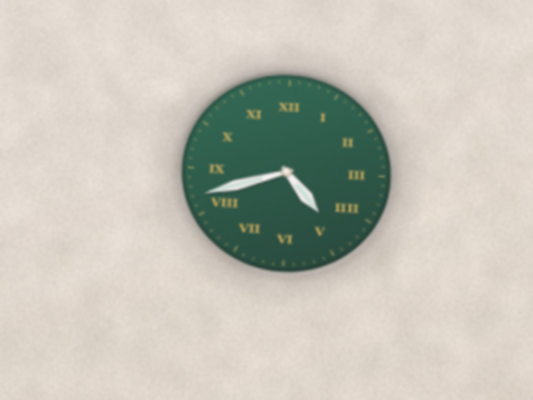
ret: 4:42
